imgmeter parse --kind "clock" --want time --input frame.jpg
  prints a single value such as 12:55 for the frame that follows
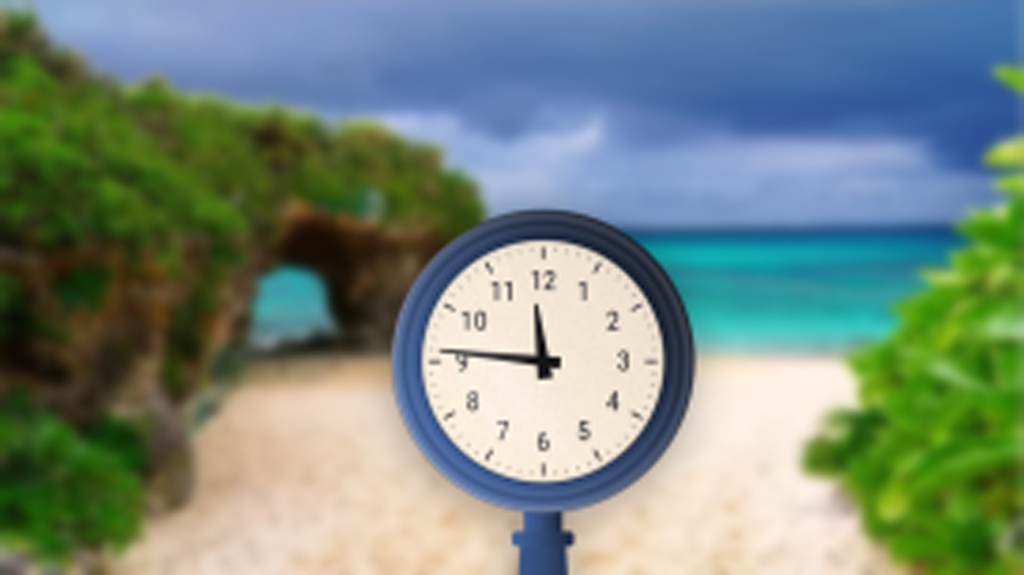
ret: 11:46
